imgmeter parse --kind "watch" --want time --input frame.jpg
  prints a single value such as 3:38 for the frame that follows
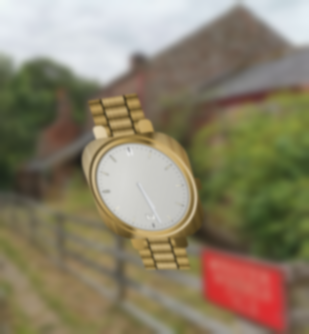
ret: 5:28
